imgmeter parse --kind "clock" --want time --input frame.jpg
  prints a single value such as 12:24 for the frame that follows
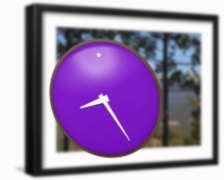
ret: 8:25
